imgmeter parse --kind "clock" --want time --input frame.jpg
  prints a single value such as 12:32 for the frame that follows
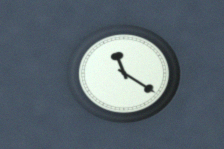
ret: 11:21
